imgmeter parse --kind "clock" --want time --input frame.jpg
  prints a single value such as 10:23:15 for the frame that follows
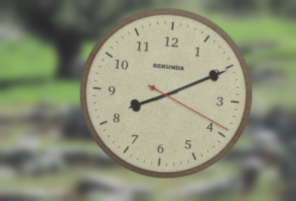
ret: 8:10:19
